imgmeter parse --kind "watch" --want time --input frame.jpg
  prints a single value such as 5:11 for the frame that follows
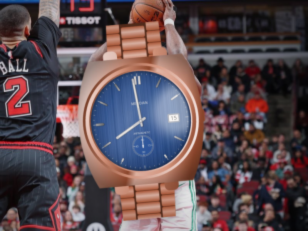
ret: 7:59
